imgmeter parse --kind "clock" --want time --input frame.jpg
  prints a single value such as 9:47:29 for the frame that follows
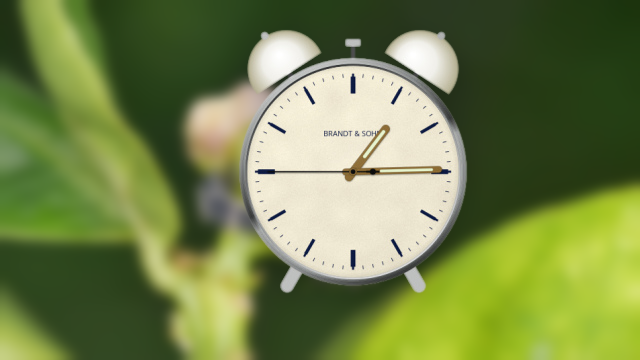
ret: 1:14:45
